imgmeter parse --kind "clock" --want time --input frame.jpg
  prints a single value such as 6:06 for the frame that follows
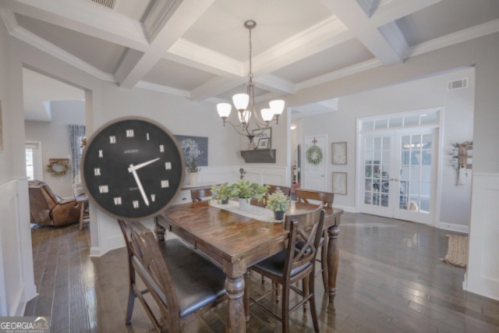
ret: 2:27
